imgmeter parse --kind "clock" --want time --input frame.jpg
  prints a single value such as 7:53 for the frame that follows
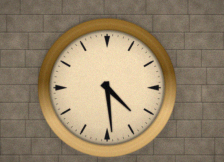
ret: 4:29
